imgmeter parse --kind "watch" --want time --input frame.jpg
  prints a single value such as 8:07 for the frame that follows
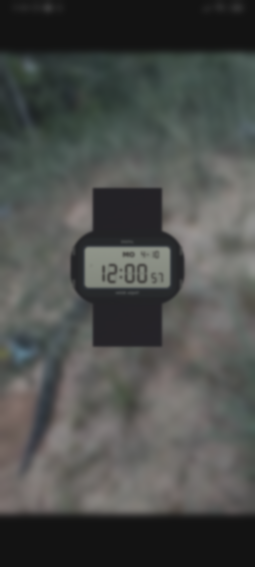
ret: 12:00
